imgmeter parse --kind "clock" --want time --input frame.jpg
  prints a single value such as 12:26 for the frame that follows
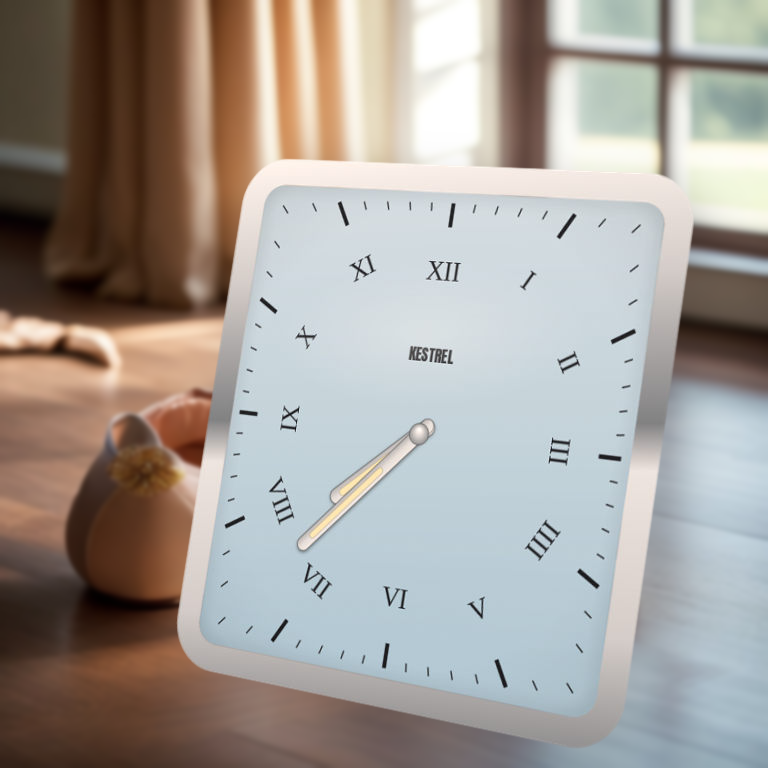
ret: 7:37
